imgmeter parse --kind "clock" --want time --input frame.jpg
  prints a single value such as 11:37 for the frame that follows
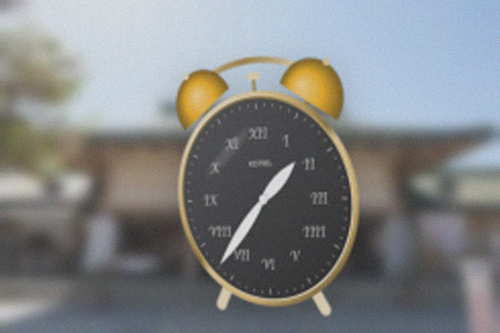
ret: 1:37
